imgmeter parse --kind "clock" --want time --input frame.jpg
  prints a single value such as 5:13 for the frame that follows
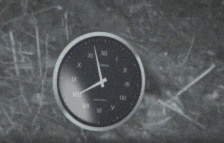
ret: 7:57
